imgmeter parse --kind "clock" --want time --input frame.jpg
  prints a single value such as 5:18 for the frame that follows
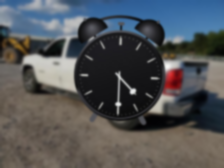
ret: 4:30
